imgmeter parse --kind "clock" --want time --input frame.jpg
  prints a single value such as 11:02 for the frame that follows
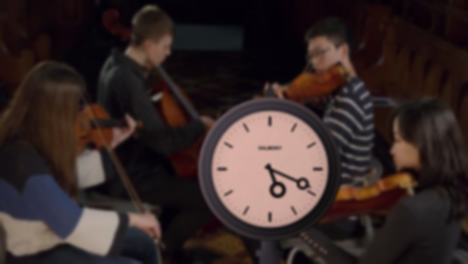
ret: 5:19
